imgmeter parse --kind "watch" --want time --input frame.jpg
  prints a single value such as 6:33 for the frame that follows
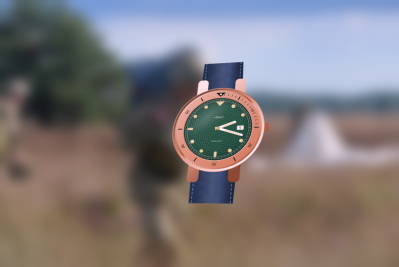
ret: 2:18
